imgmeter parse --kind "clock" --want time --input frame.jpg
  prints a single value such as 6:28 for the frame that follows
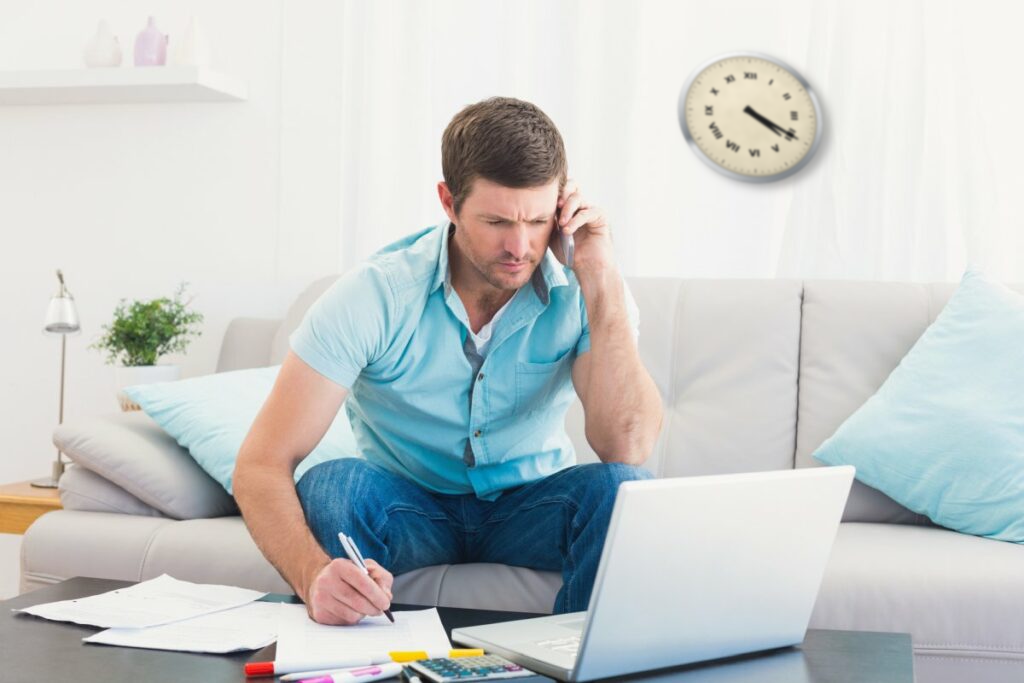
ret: 4:20
